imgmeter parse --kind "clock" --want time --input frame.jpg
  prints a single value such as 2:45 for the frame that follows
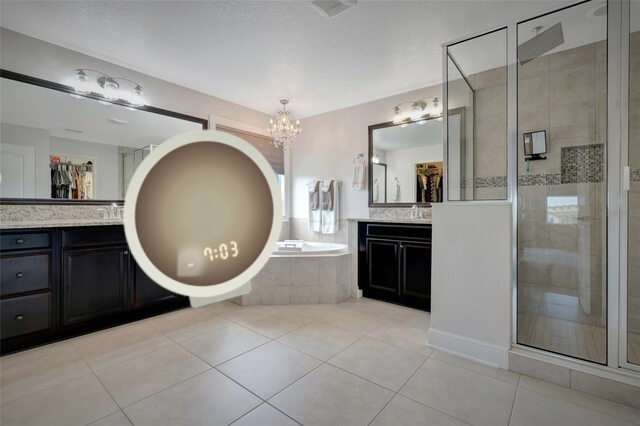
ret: 7:03
